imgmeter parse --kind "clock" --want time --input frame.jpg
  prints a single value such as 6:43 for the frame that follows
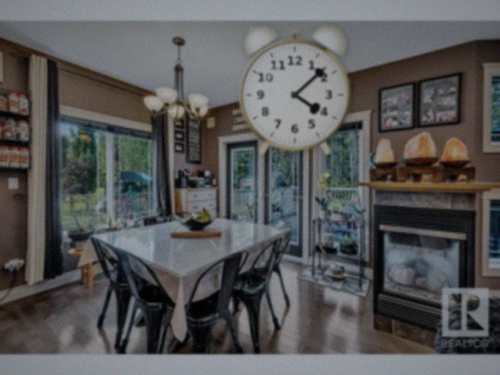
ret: 4:08
